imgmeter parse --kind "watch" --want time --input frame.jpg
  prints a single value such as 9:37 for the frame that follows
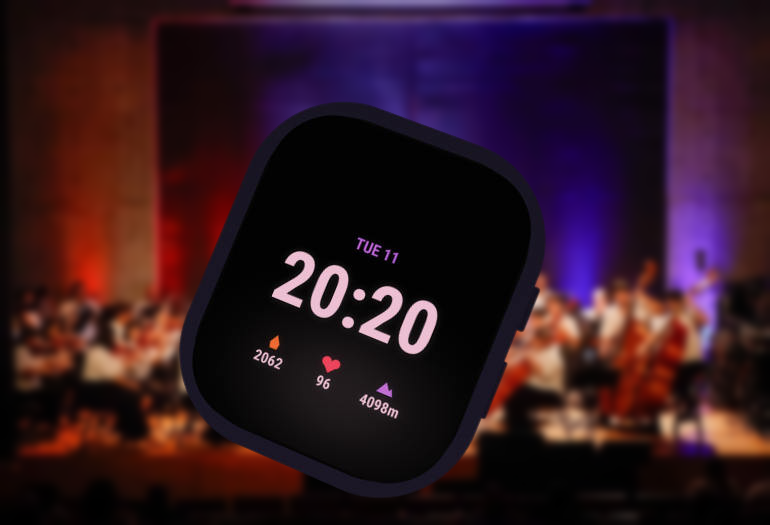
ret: 20:20
